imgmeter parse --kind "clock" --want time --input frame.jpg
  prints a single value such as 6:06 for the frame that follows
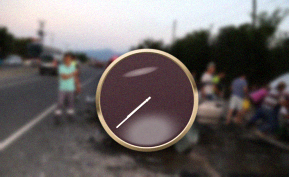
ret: 7:38
